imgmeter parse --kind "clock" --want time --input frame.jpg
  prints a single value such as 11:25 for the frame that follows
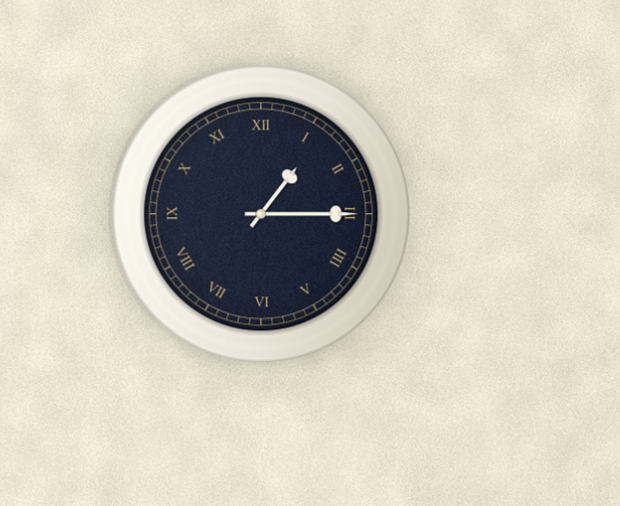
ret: 1:15
